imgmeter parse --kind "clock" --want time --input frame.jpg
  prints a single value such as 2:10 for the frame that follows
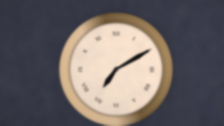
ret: 7:10
